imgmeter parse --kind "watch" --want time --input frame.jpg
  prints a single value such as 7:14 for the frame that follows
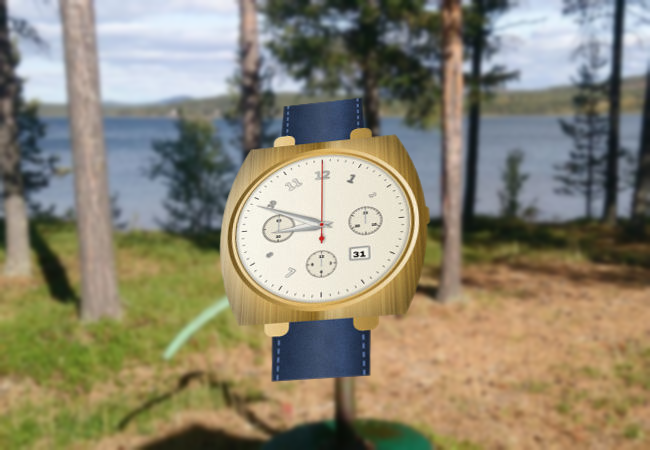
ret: 8:49
